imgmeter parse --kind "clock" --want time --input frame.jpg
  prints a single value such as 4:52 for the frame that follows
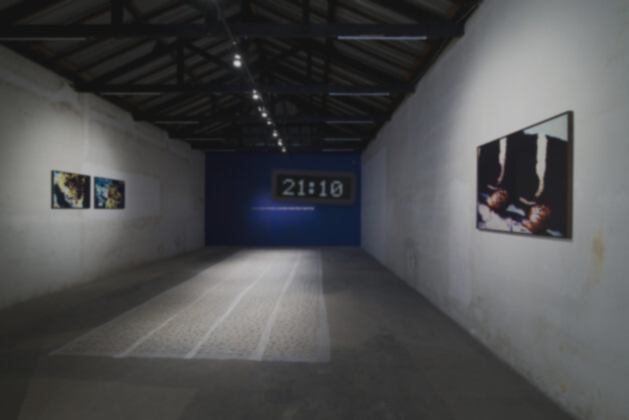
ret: 21:10
